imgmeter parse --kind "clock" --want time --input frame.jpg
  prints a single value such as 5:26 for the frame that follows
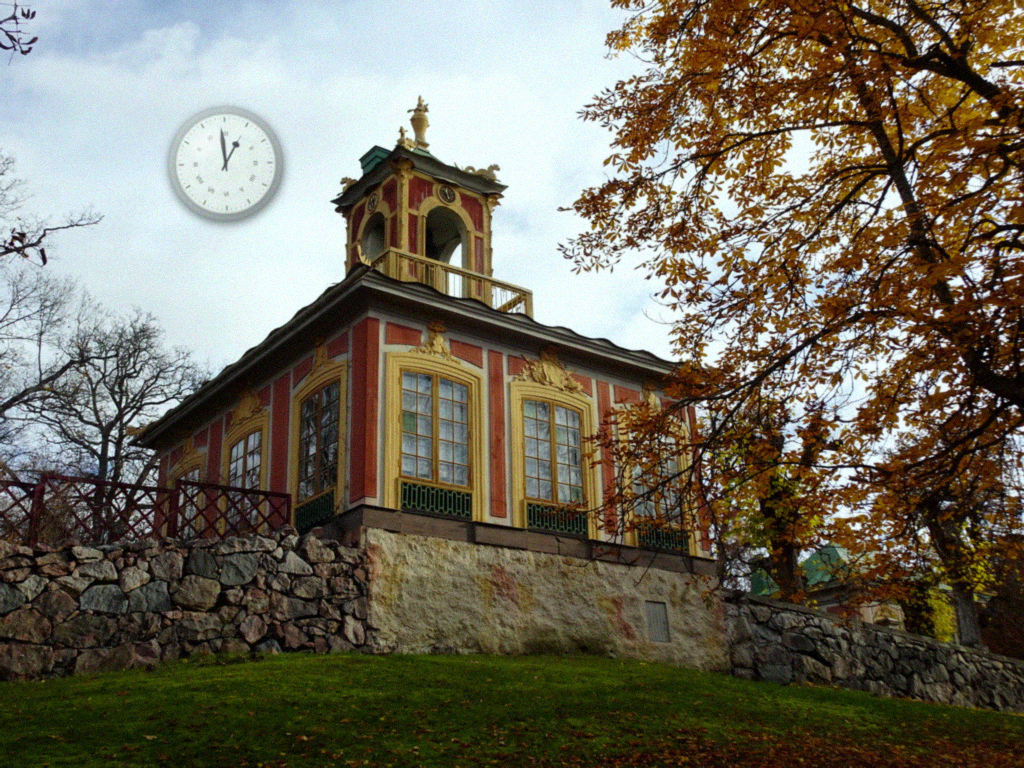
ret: 12:59
